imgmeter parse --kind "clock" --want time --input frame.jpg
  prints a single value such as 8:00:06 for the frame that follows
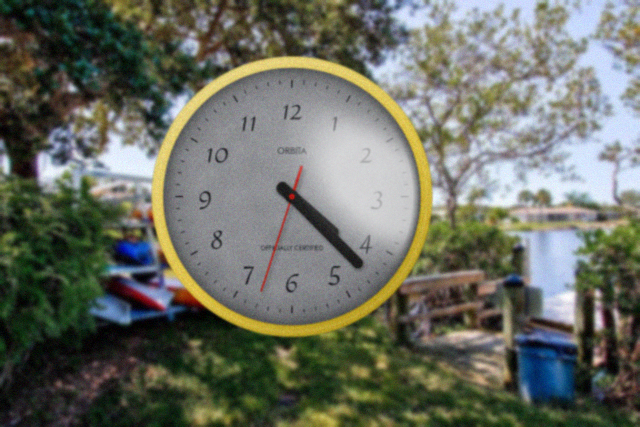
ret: 4:22:33
